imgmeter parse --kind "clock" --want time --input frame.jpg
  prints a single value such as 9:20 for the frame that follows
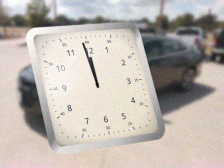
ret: 11:59
